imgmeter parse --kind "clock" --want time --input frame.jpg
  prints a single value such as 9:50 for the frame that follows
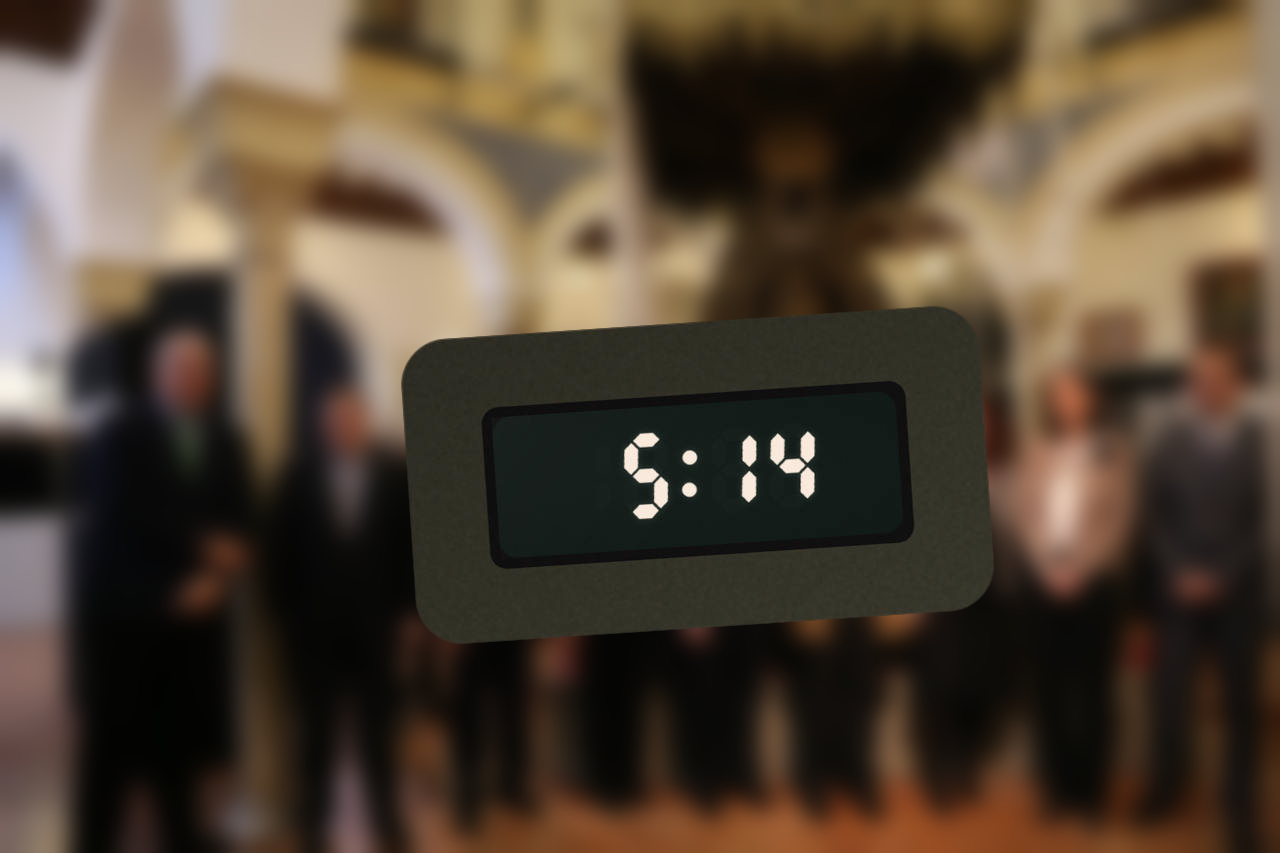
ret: 5:14
